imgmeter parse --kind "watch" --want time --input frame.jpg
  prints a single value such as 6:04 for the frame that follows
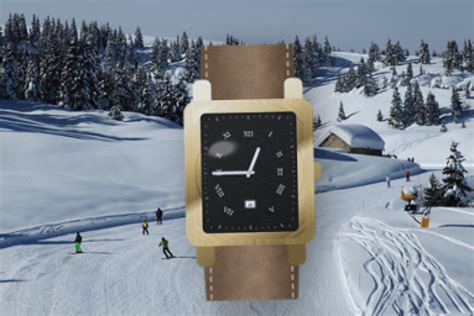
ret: 12:45
